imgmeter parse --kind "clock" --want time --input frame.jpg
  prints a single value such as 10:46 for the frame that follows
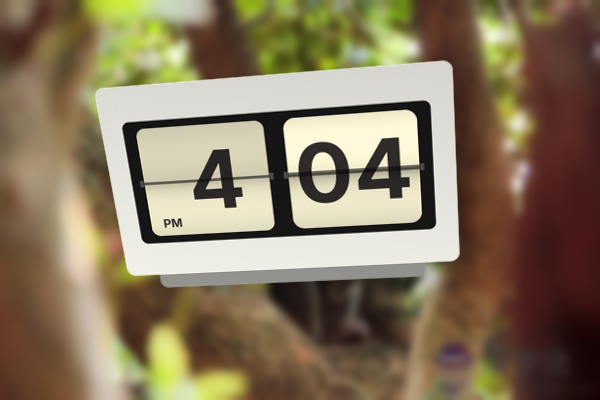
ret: 4:04
